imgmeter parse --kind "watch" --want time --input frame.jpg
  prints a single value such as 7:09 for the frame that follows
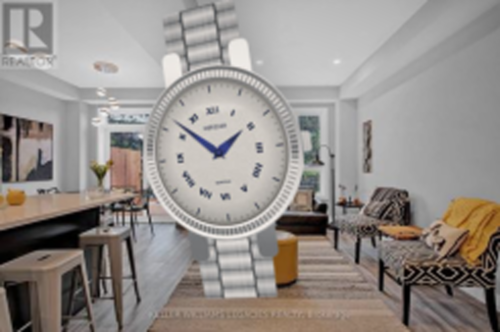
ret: 1:52
